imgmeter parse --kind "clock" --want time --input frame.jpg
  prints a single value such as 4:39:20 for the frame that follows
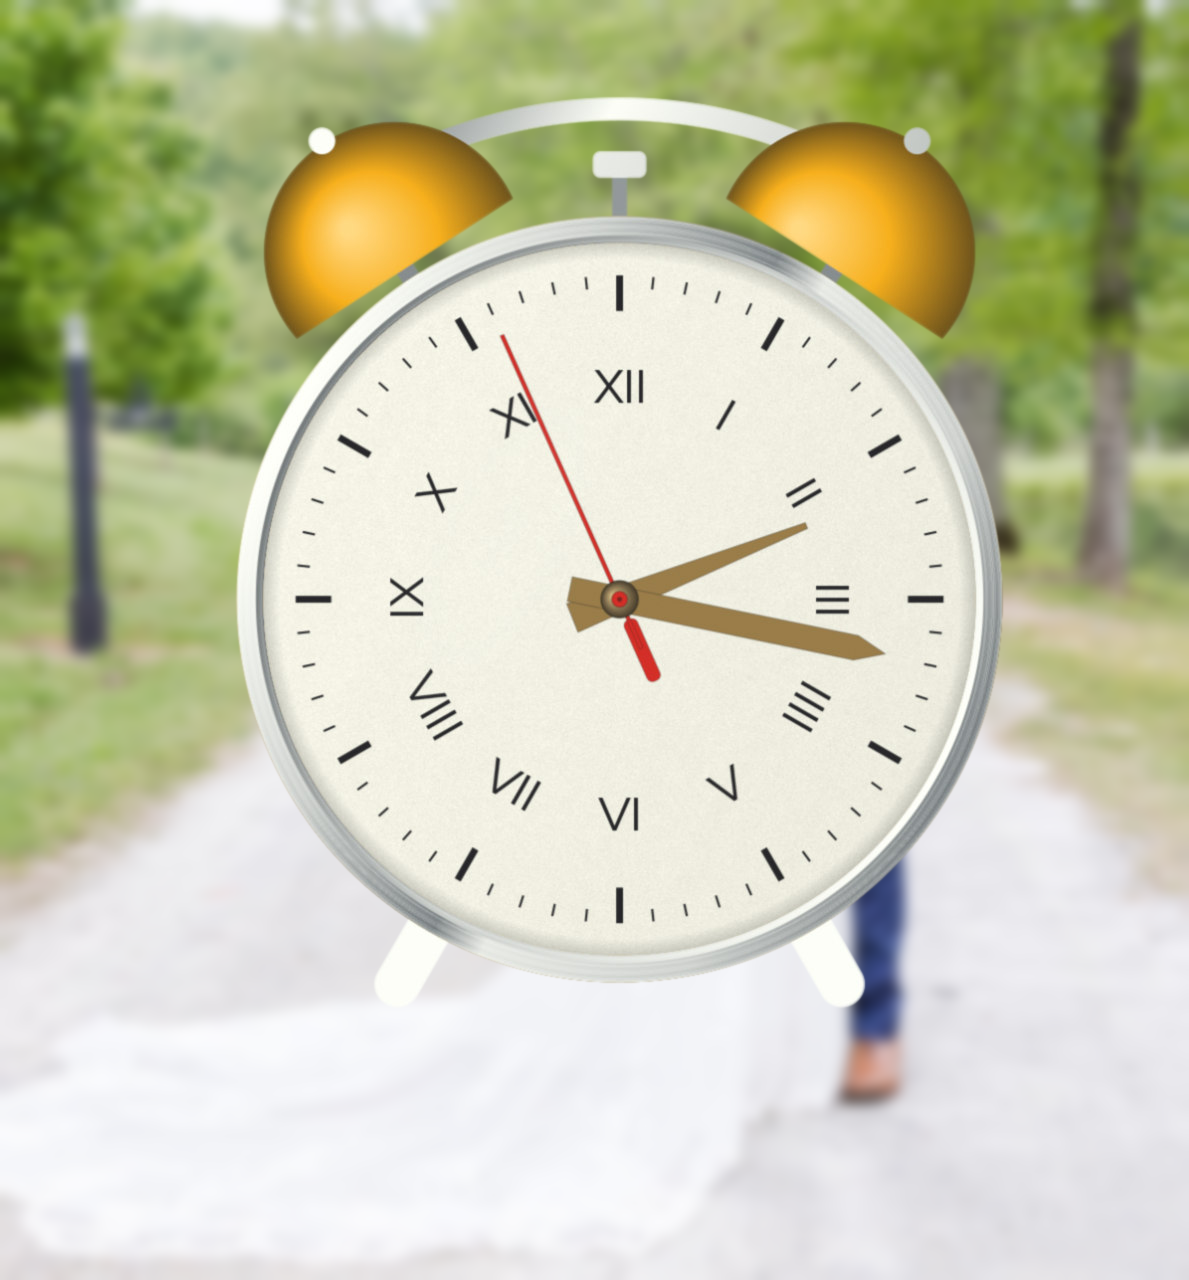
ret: 2:16:56
